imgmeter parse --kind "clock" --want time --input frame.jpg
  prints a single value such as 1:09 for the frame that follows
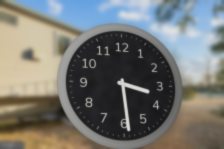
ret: 3:29
